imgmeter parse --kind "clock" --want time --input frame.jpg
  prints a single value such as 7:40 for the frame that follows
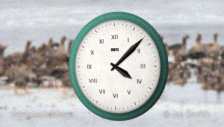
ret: 4:08
